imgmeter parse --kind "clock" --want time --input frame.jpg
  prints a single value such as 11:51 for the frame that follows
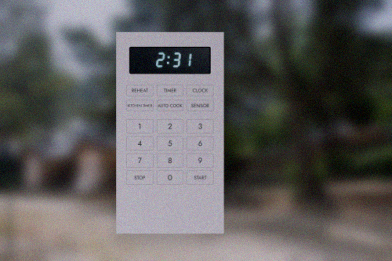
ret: 2:31
